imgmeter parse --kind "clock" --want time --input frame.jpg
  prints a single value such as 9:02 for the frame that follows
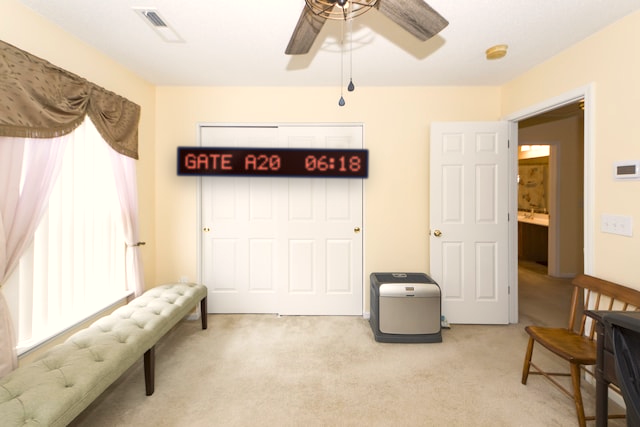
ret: 6:18
